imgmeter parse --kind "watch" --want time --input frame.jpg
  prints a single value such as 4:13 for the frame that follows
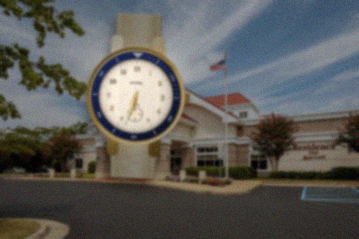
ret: 6:33
